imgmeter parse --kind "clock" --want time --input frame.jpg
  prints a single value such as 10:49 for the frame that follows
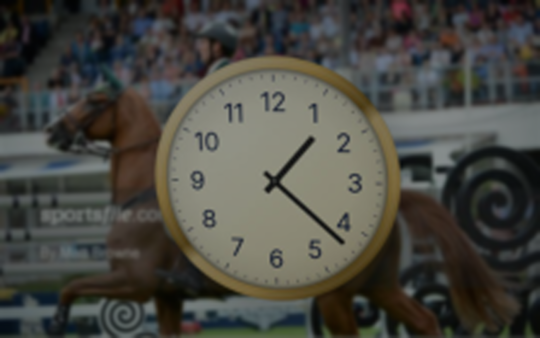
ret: 1:22
